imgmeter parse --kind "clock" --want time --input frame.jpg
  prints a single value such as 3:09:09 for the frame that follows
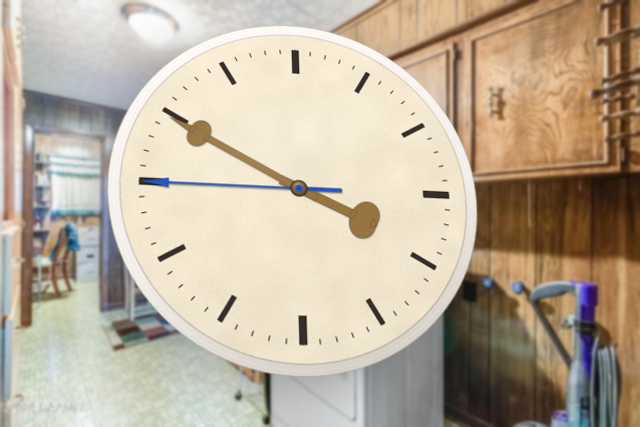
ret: 3:49:45
